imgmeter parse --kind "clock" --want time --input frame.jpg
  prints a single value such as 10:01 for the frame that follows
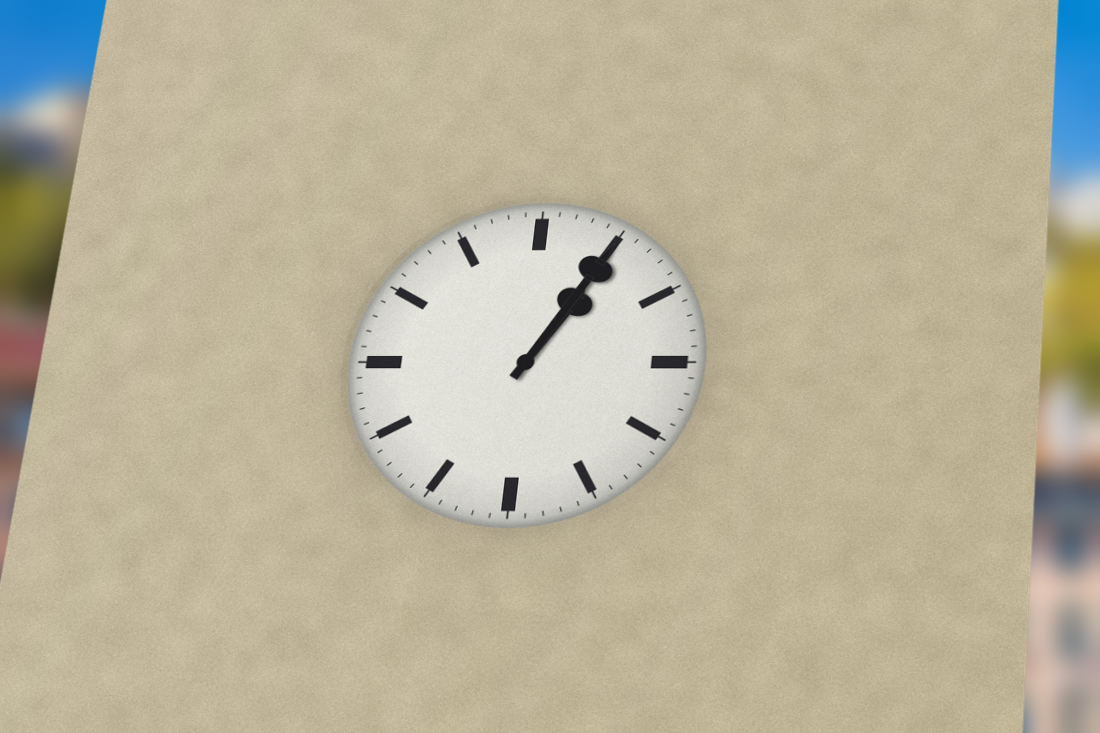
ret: 1:05
